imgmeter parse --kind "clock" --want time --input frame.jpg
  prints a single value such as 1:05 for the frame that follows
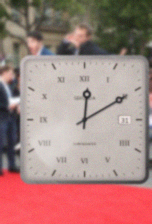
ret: 12:10
